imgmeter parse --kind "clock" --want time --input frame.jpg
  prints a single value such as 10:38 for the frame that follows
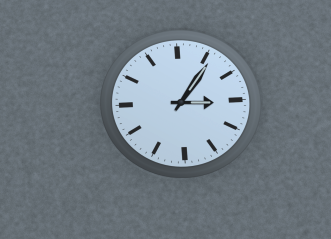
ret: 3:06
